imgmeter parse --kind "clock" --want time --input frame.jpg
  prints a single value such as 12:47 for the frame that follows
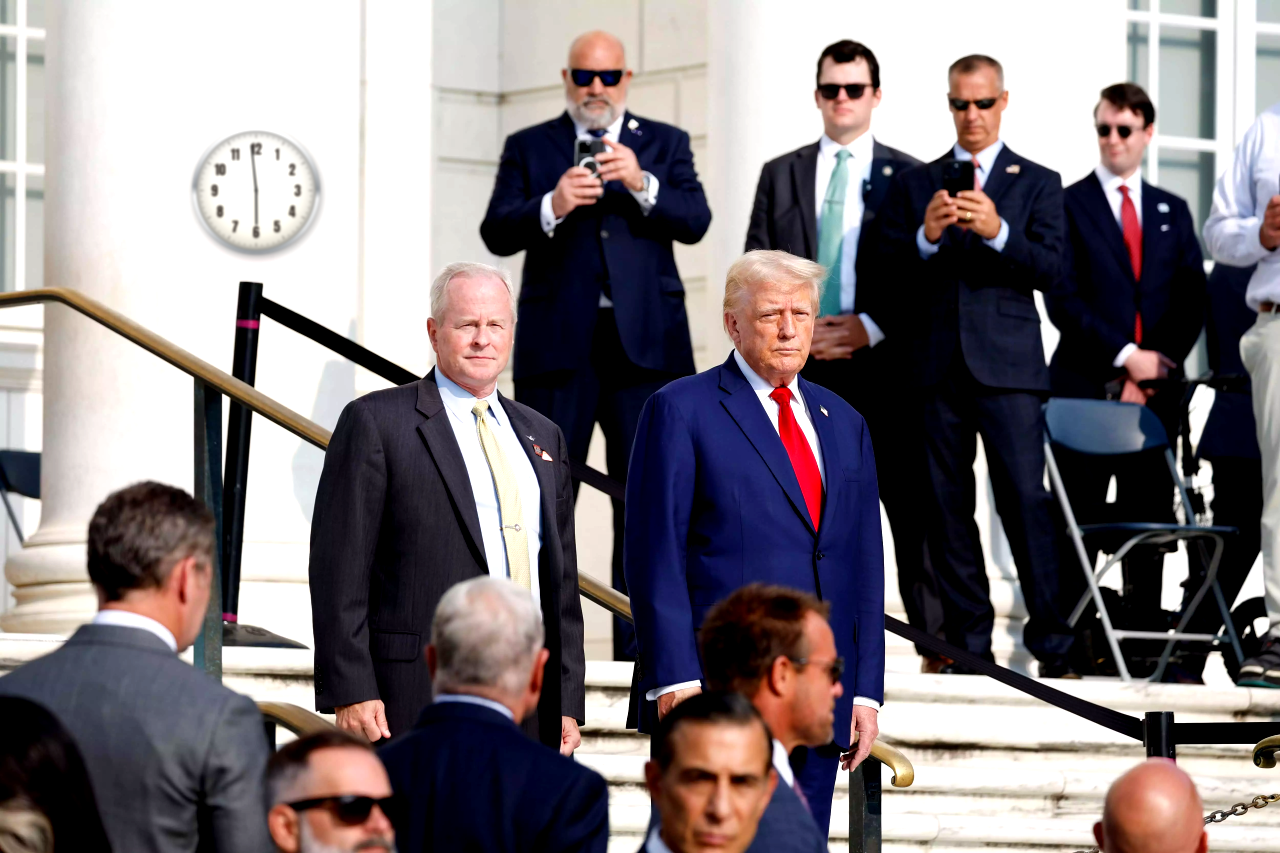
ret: 5:59
